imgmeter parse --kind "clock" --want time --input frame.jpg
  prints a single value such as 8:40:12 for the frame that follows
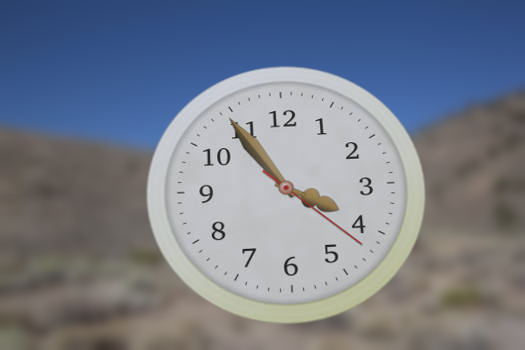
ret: 3:54:22
